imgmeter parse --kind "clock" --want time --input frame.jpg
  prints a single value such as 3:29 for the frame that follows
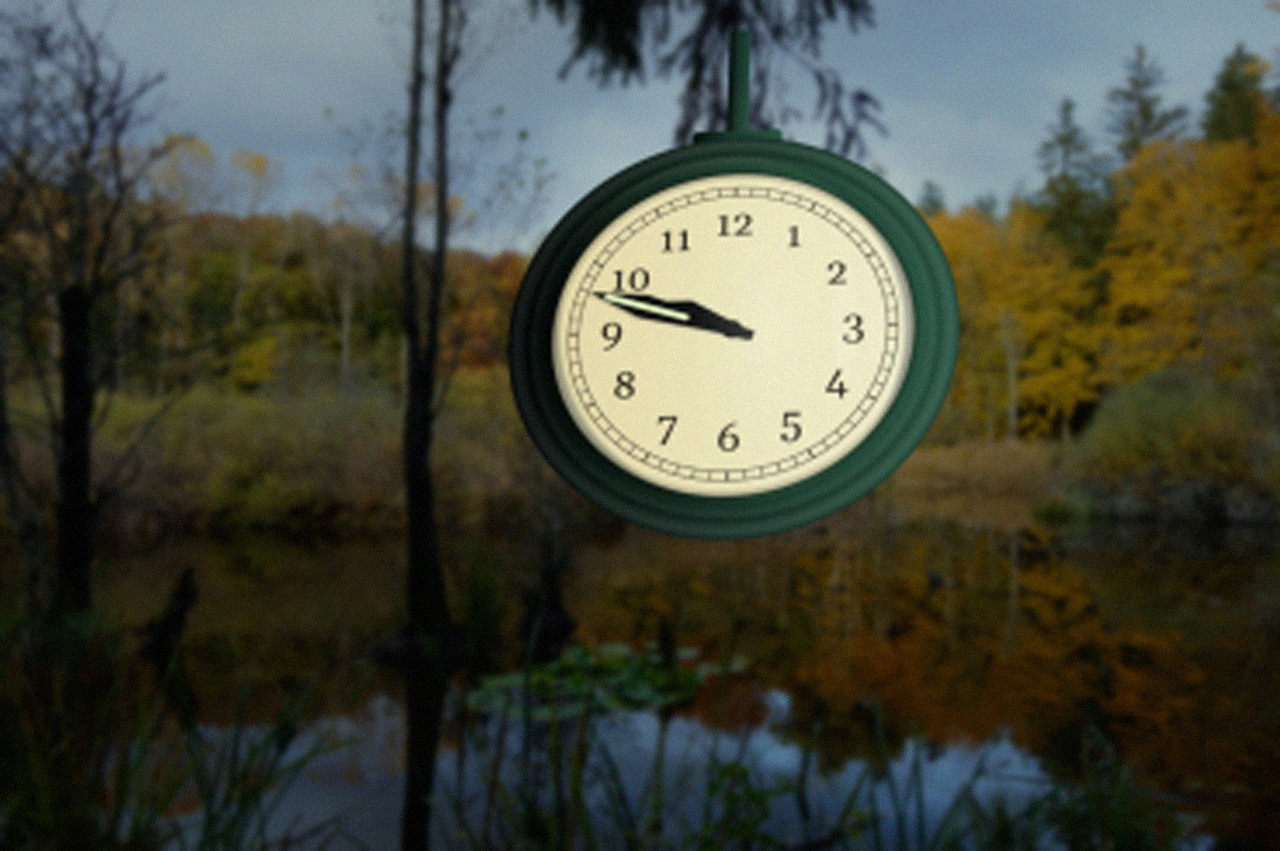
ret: 9:48
